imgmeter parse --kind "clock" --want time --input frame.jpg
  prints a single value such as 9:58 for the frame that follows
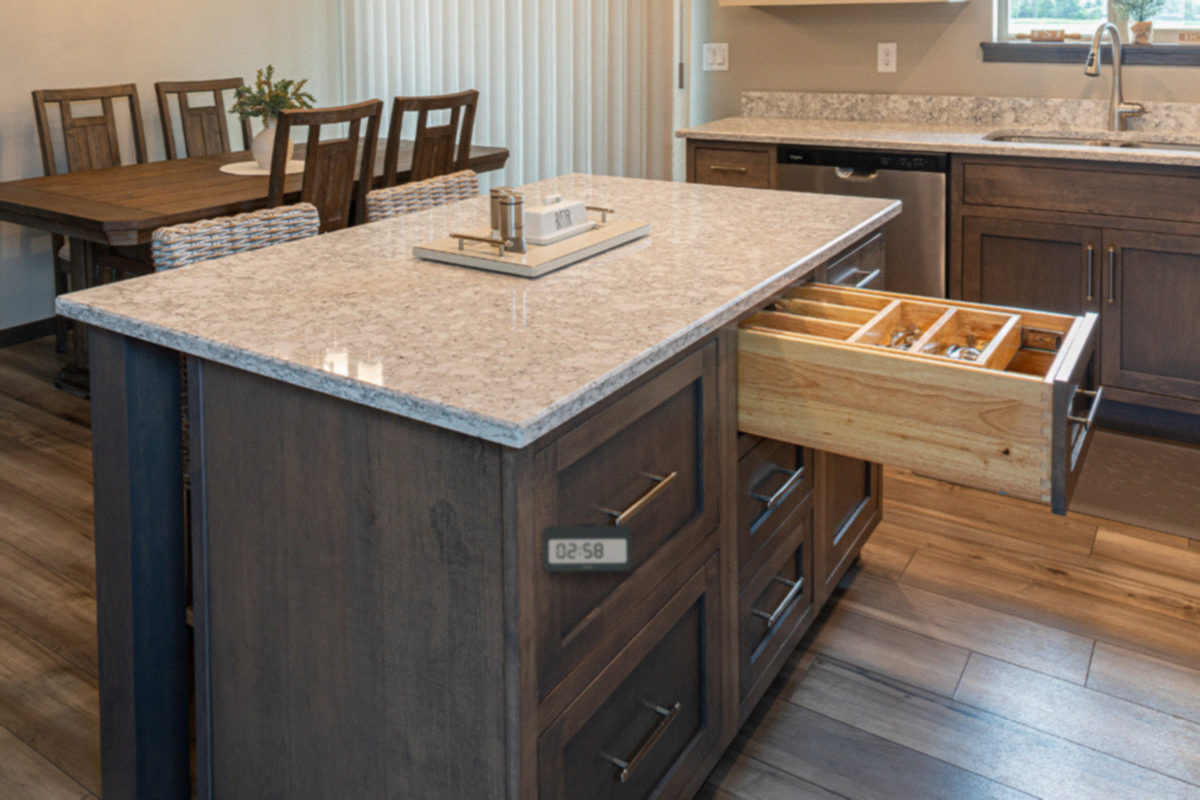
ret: 2:58
